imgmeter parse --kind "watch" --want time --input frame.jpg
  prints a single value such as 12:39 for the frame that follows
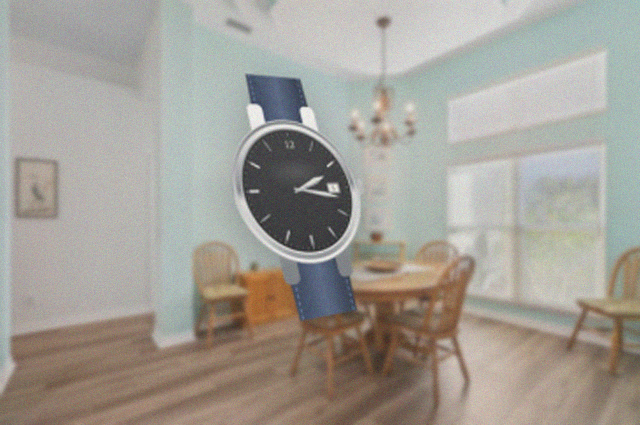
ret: 2:17
